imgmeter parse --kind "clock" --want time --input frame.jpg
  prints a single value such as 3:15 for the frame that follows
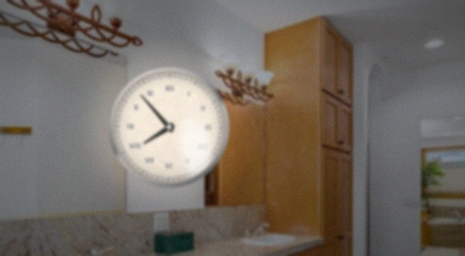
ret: 7:53
